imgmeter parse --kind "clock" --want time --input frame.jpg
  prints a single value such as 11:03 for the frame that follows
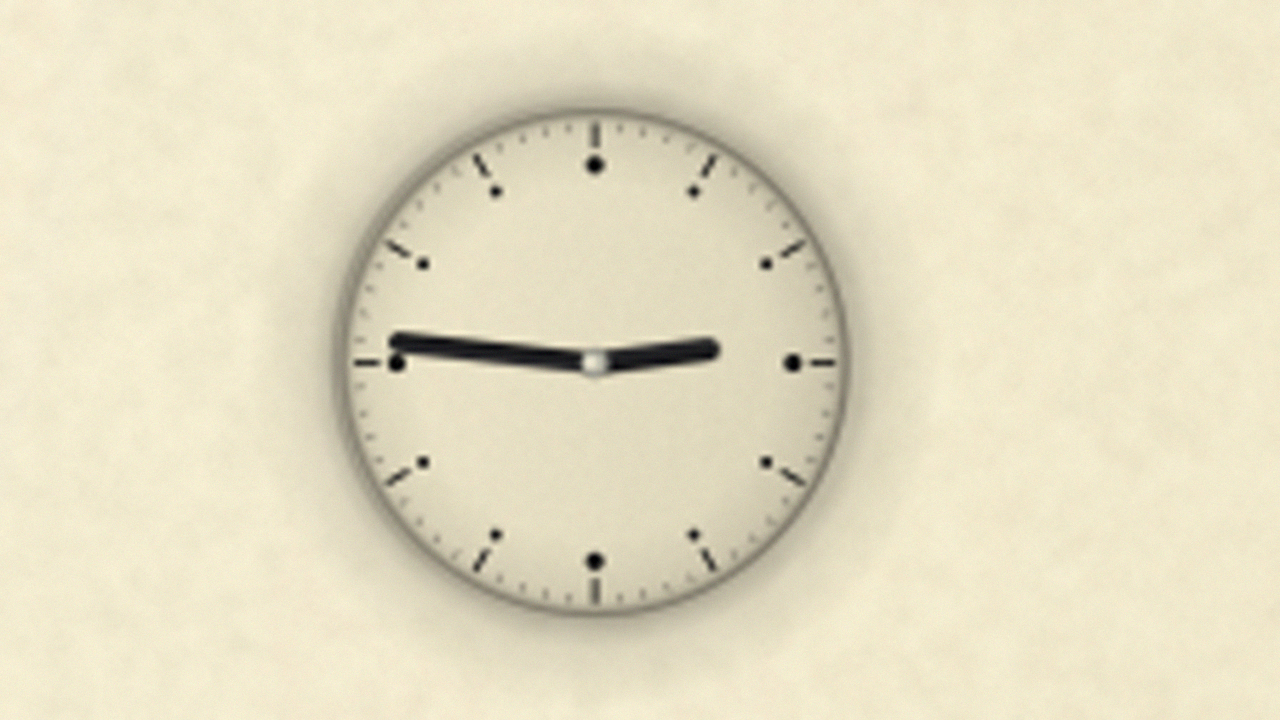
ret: 2:46
